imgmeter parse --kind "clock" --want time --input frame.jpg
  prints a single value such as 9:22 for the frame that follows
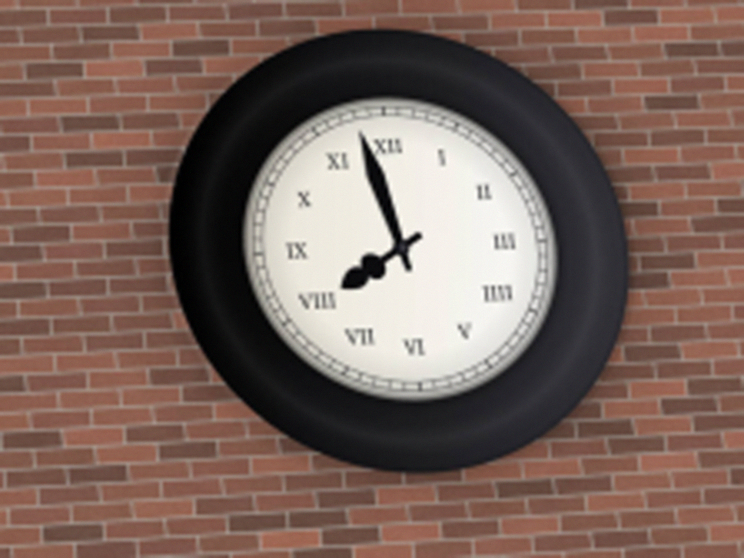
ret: 7:58
